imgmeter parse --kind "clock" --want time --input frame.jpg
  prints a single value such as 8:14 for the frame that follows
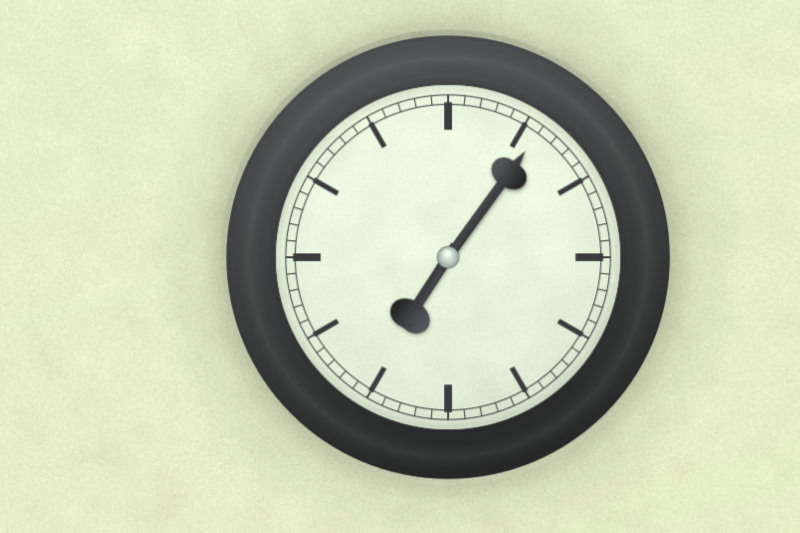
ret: 7:06
